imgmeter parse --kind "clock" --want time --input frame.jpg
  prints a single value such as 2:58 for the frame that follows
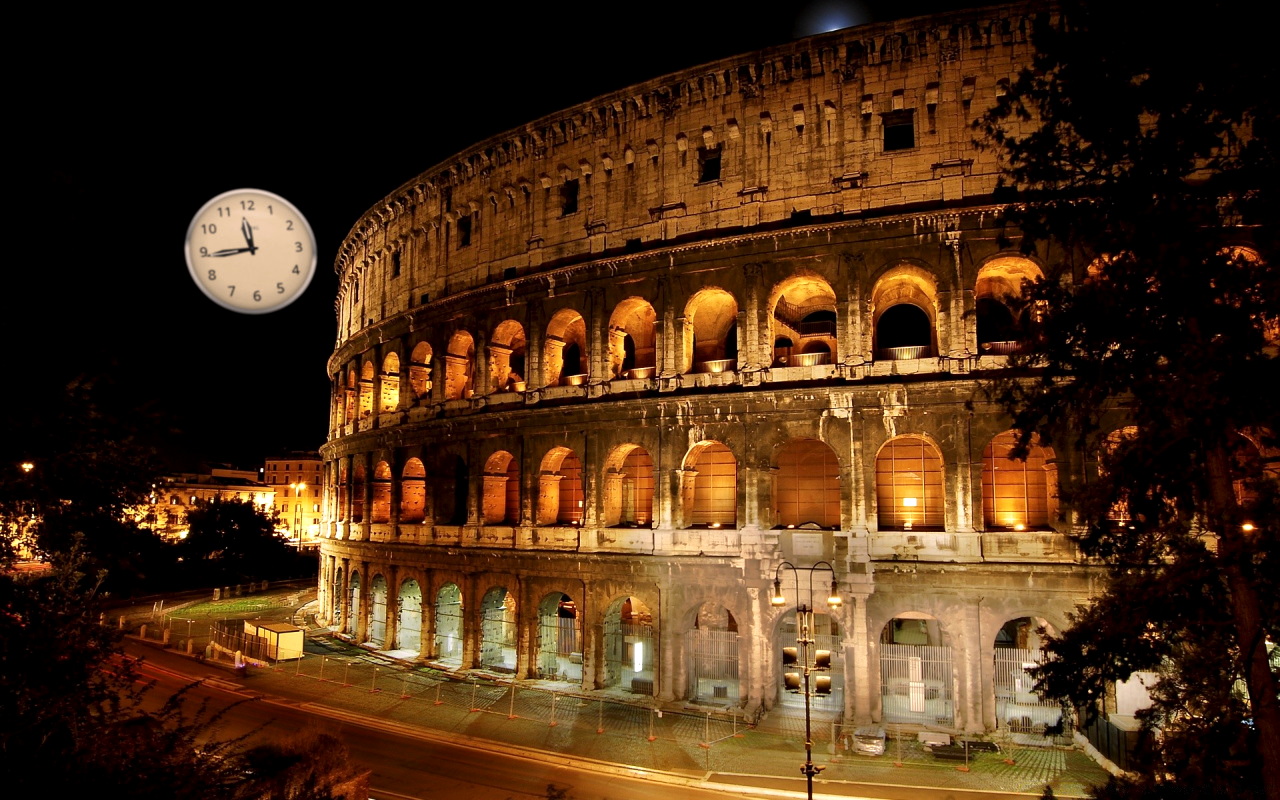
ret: 11:44
